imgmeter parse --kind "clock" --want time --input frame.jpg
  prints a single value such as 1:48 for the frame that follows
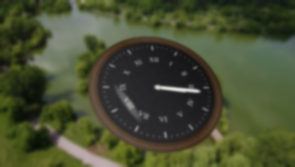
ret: 3:16
